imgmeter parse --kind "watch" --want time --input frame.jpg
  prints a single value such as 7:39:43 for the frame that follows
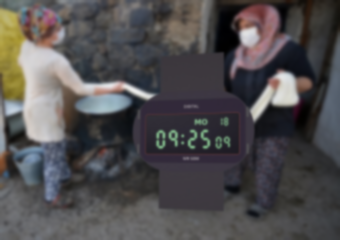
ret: 9:25:09
